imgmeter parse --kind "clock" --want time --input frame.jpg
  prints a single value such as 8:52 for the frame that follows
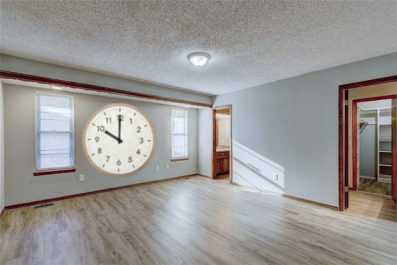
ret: 10:00
